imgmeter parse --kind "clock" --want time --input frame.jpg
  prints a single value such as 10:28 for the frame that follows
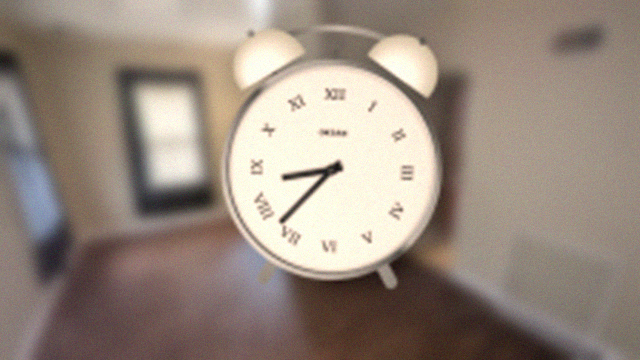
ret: 8:37
